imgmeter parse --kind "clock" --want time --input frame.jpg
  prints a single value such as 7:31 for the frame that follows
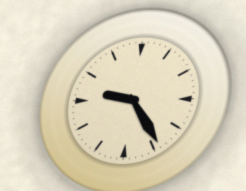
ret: 9:24
